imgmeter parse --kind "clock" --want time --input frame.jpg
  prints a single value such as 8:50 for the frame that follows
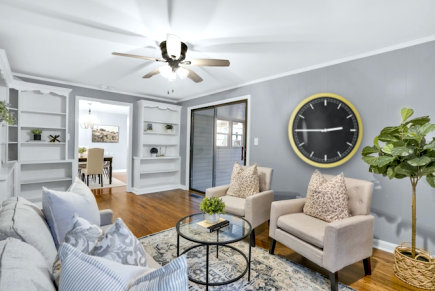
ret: 2:45
